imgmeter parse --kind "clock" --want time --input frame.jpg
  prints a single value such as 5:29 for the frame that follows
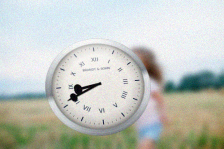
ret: 8:41
